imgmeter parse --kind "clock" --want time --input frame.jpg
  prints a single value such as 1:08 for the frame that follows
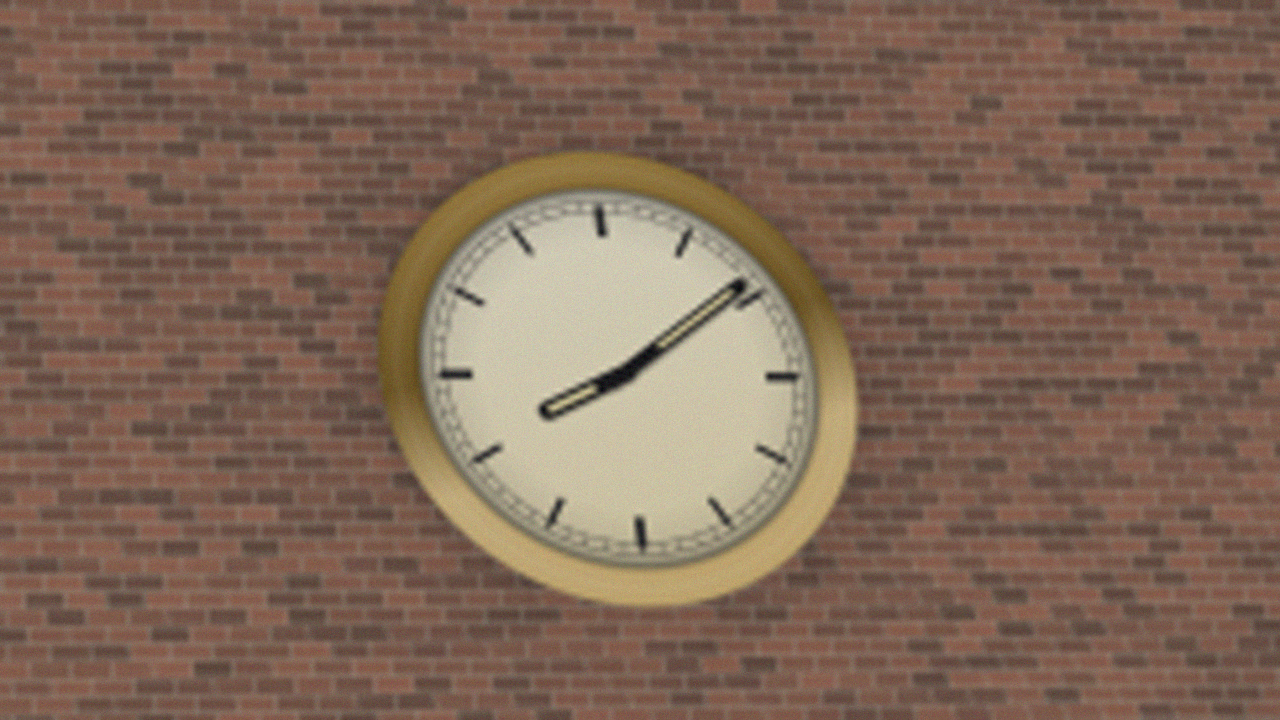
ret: 8:09
